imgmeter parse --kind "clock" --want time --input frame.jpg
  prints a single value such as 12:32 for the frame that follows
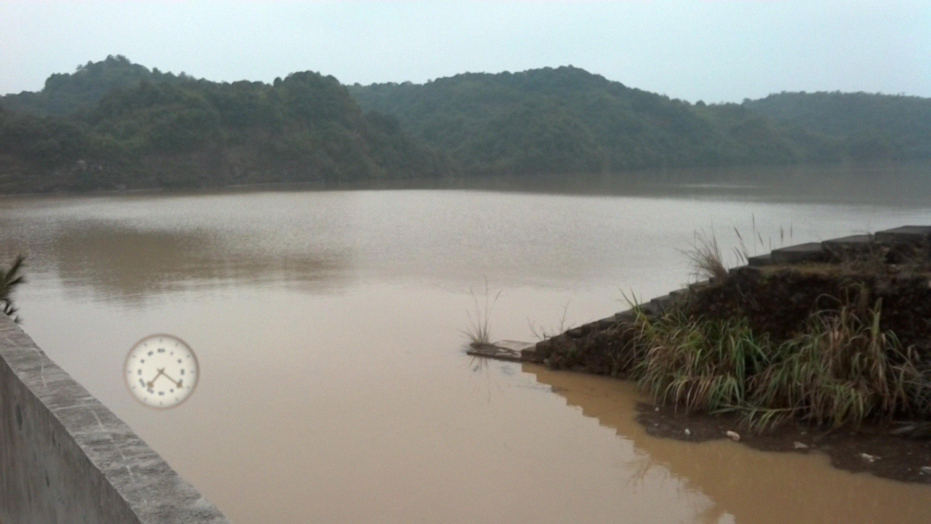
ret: 7:21
